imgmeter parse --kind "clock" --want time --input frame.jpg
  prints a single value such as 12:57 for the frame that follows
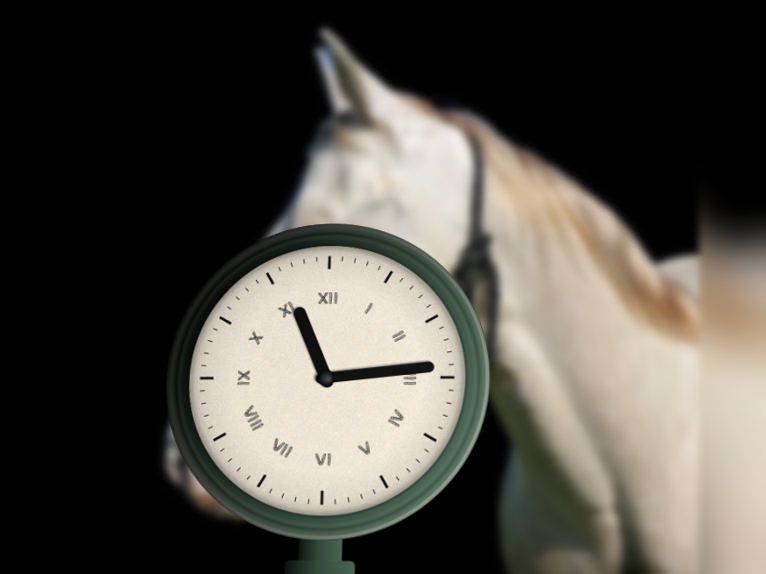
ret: 11:14
